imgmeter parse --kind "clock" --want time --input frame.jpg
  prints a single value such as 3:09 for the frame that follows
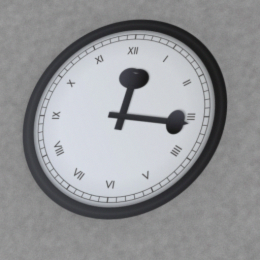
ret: 12:16
